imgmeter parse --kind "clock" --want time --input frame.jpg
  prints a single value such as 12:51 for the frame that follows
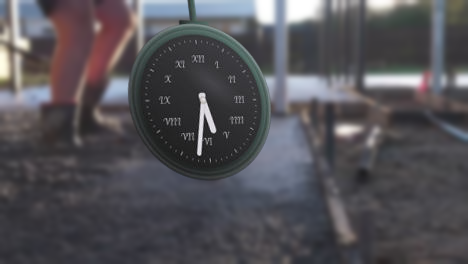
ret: 5:32
